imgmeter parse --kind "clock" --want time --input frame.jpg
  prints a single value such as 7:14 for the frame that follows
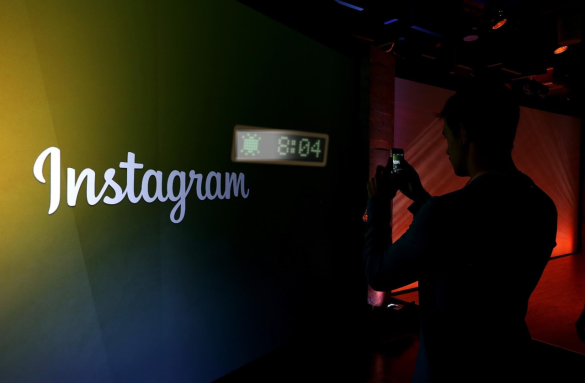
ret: 8:04
